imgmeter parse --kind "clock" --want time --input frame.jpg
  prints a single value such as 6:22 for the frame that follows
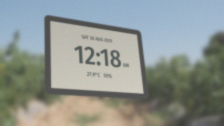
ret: 12:18
